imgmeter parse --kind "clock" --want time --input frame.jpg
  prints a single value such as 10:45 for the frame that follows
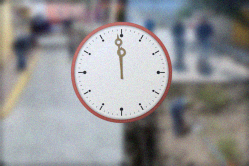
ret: 11:59
